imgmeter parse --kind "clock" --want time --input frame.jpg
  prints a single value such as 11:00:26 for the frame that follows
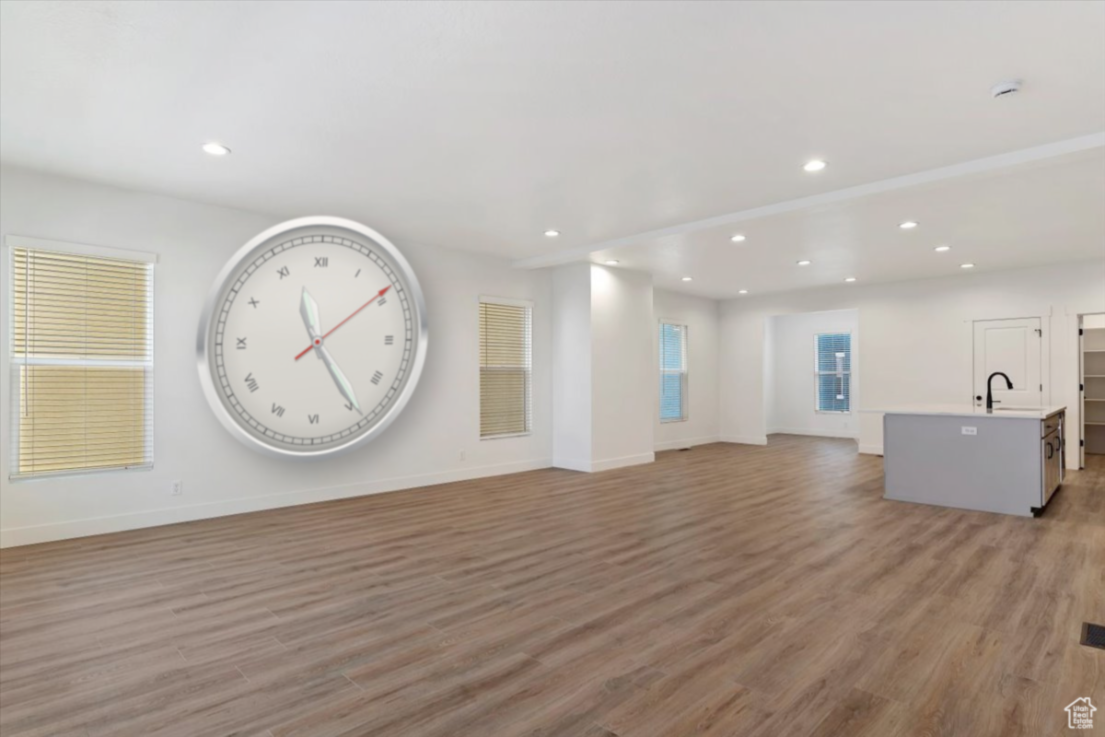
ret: 11:24:09
